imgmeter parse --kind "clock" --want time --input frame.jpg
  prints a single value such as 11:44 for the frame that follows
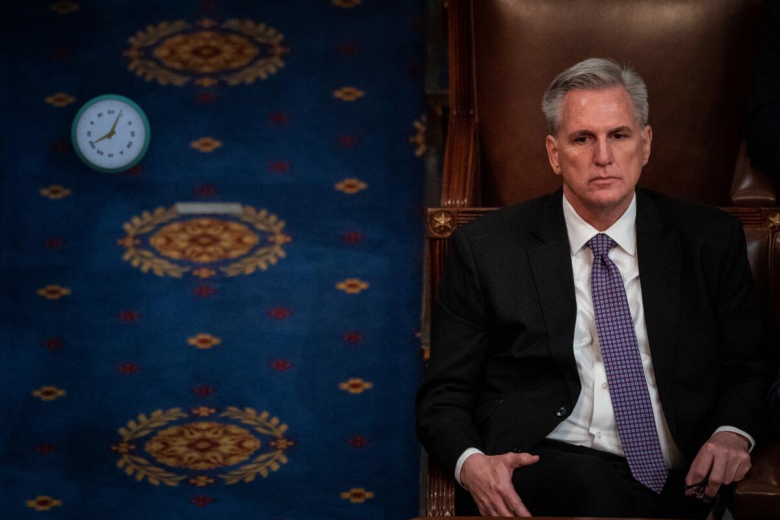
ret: 8:04
